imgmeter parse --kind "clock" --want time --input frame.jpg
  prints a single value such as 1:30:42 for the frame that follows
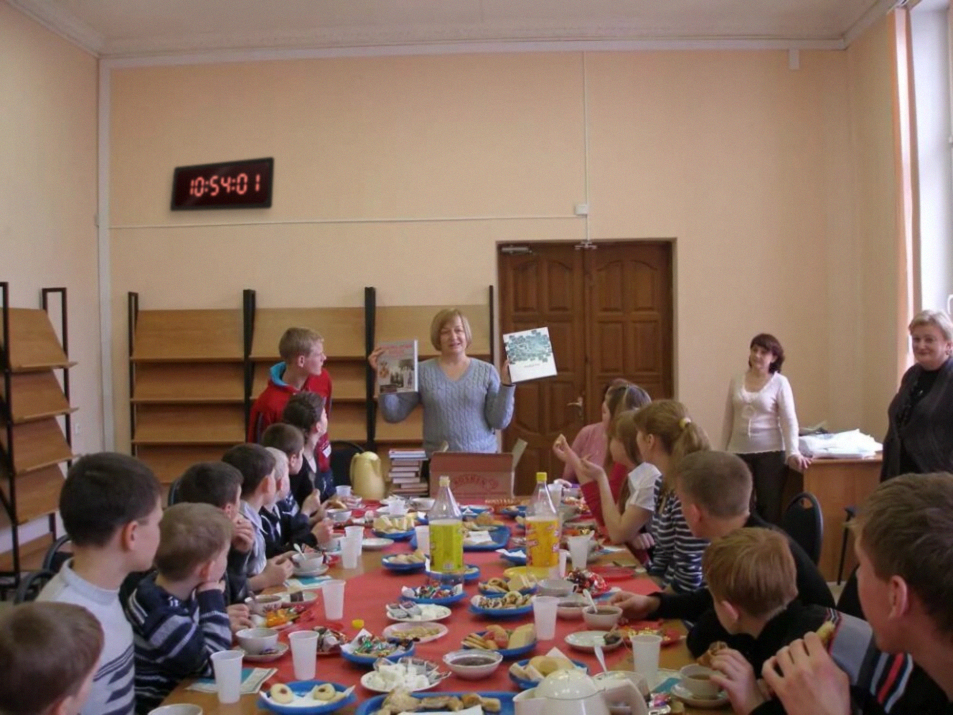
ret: 10:54:01
